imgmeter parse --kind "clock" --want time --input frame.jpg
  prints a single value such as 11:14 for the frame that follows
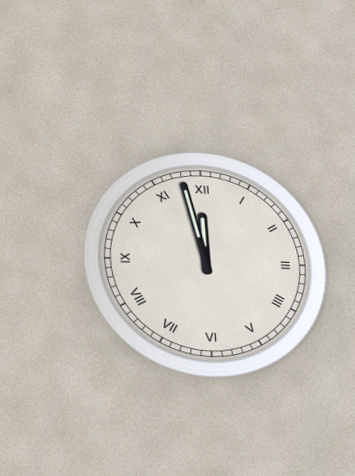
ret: 11:58
